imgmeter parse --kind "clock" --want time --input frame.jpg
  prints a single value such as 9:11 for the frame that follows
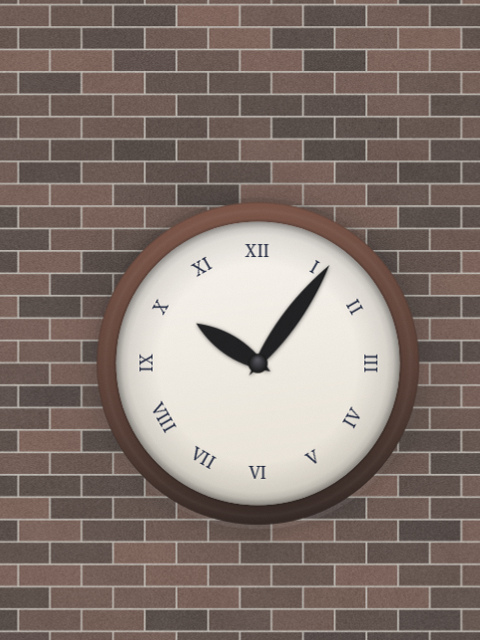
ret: 10:06
